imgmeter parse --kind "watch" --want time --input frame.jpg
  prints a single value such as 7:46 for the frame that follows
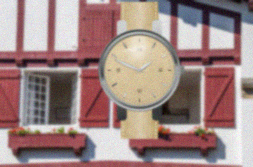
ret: 1:49
